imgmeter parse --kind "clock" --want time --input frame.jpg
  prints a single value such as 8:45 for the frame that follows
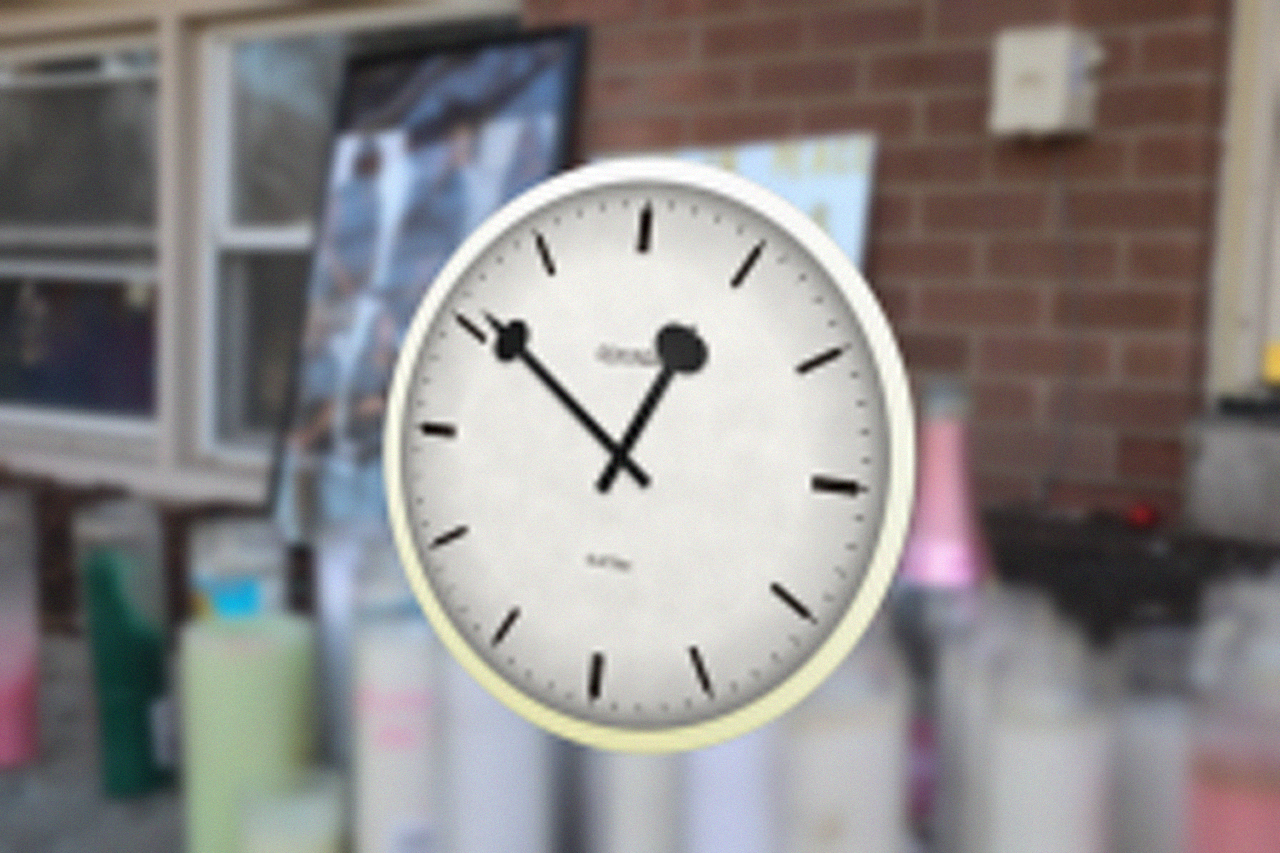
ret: 12:51
